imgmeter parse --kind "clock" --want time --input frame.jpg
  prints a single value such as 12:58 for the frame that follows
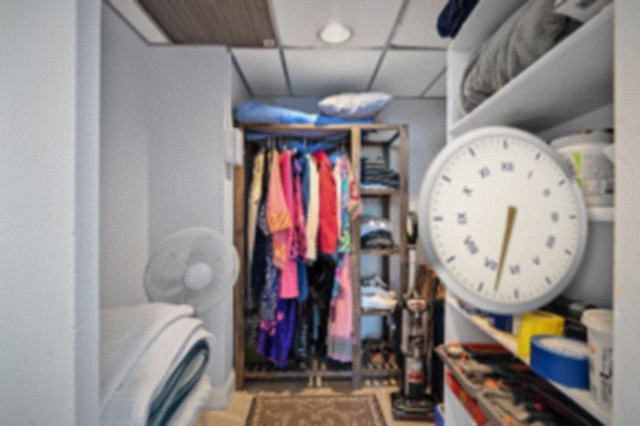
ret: 6:33
